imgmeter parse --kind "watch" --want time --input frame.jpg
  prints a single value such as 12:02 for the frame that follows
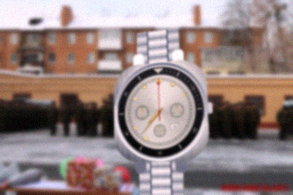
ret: 7:37
